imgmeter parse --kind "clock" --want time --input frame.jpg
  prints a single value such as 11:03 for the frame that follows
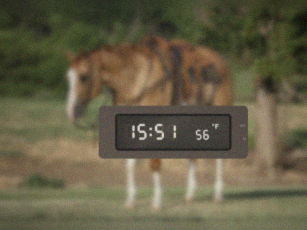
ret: 15:51
